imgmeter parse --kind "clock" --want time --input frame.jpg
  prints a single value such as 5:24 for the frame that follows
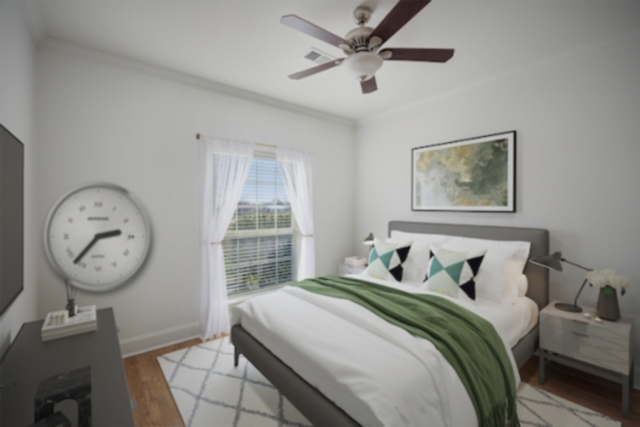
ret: 2:37
